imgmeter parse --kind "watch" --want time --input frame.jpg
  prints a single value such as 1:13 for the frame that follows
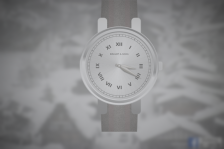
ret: 3:20
